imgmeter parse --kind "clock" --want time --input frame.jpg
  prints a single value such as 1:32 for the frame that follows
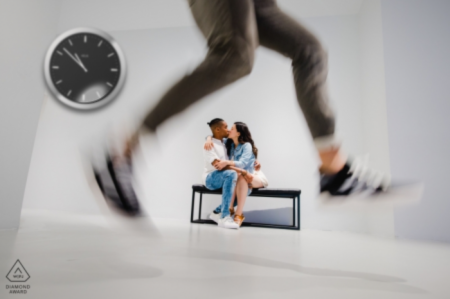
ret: 10:52
